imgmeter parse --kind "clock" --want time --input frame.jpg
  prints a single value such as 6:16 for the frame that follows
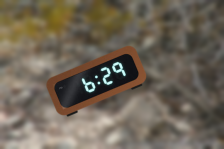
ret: 6:29
